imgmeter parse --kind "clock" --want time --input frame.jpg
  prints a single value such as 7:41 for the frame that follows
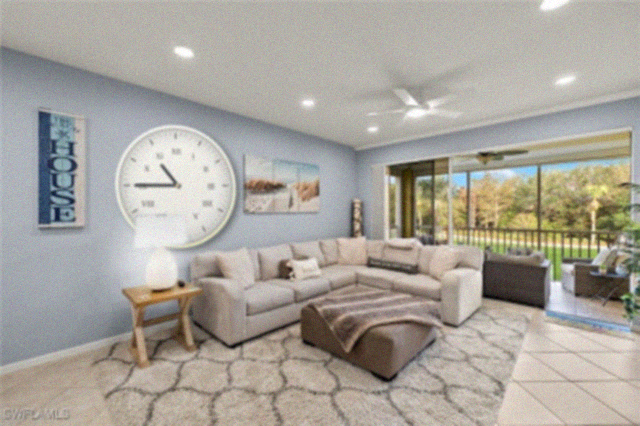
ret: 10:45
